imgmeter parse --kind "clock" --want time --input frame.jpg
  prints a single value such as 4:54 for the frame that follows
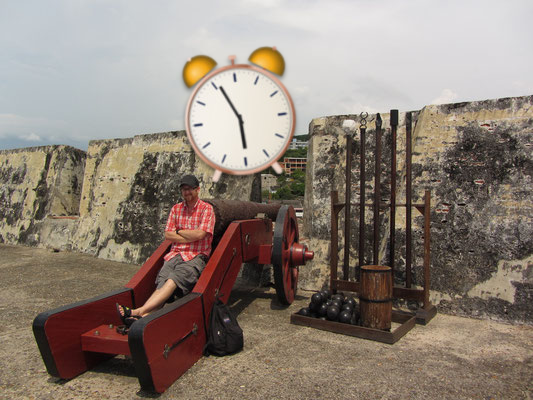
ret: 5:56
